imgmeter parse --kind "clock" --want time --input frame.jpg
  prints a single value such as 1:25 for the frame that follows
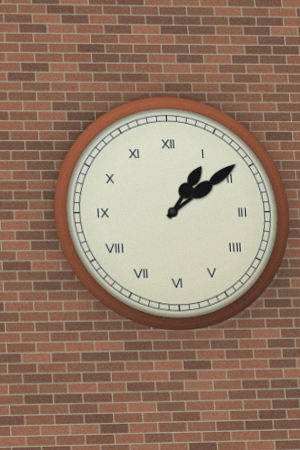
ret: 1:09
